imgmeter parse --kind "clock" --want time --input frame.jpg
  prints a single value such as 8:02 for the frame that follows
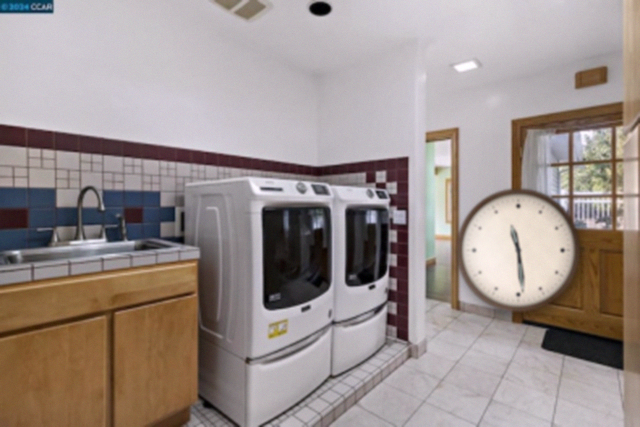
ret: 11:29
